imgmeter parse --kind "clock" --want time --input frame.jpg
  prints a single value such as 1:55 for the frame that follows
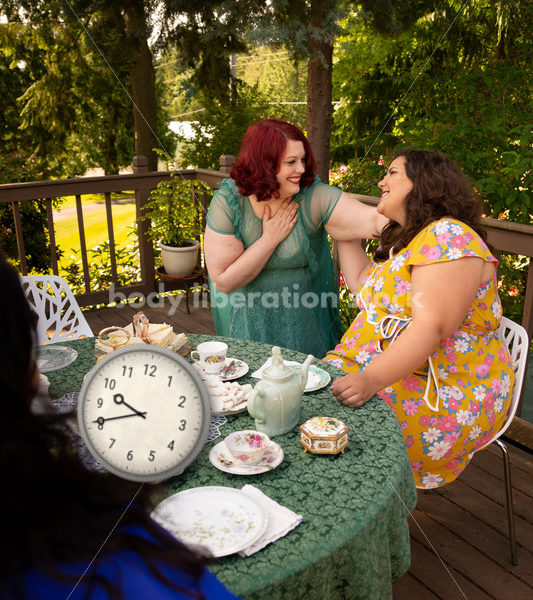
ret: 9:41
